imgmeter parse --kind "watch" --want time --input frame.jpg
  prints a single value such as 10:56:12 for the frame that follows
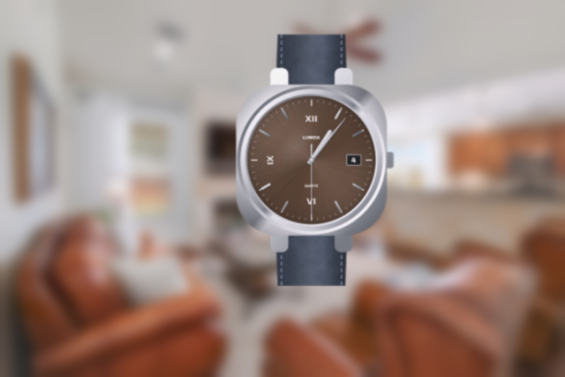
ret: 1:06:30
